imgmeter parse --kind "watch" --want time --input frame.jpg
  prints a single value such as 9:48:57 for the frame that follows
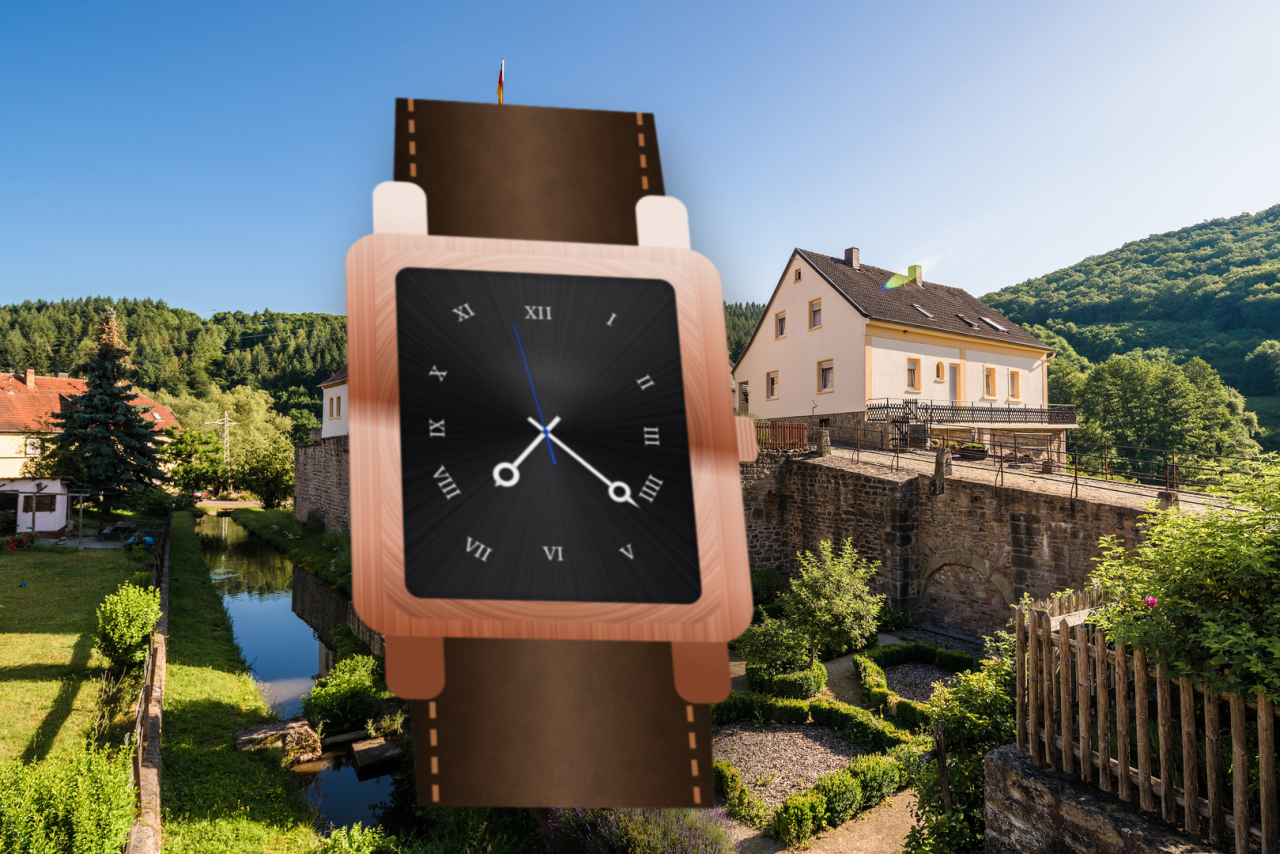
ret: 7:21:58
